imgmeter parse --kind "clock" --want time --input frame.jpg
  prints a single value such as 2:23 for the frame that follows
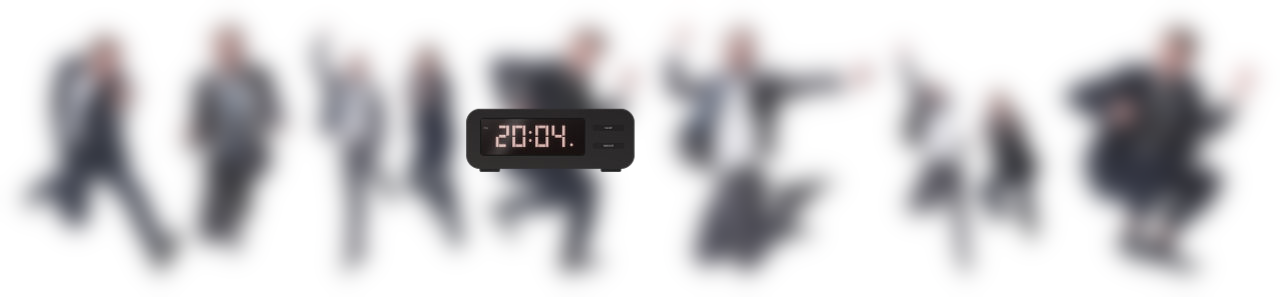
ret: 20:04
